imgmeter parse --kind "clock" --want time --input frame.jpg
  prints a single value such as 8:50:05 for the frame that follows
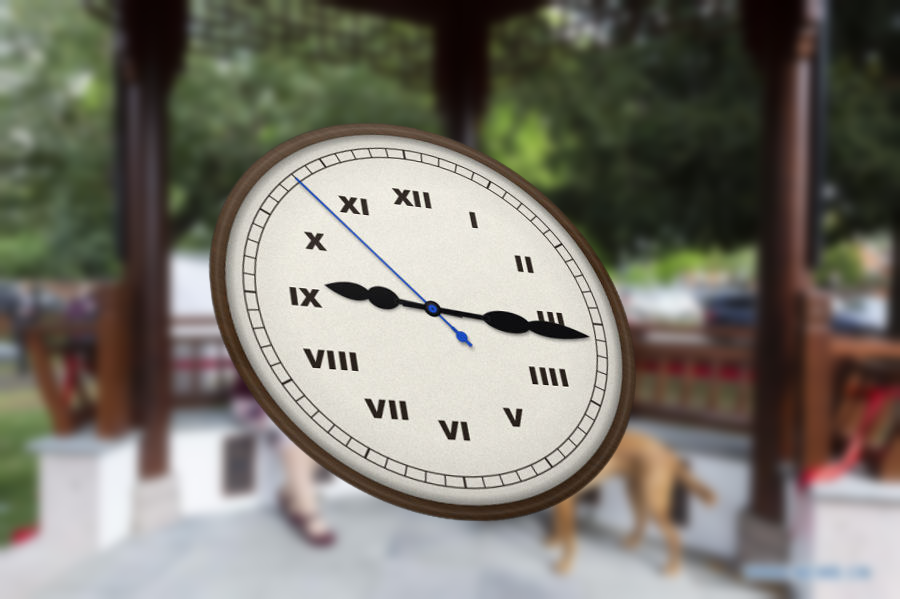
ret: 9:15:53
